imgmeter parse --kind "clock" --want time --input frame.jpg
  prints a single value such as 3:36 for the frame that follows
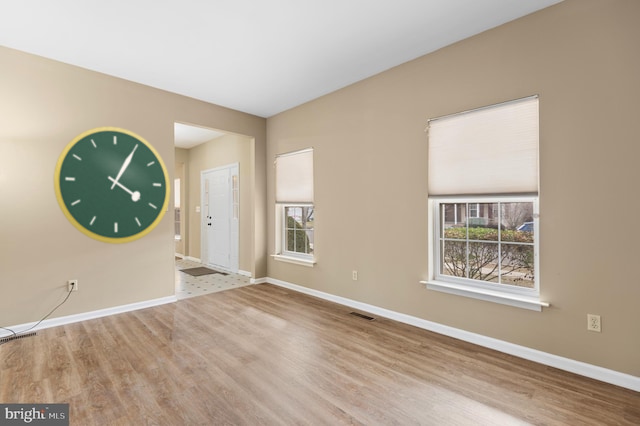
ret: 4:05
